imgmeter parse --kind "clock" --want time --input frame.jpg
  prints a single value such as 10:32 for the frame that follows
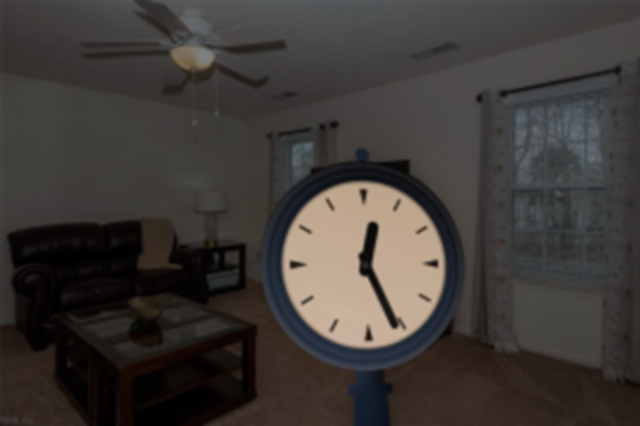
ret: 12:26
